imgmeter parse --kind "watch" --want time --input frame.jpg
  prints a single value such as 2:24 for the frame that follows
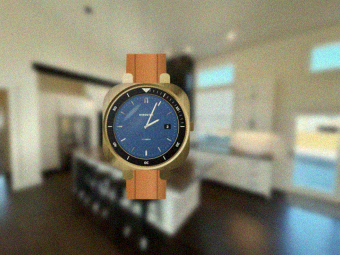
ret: 2:04
